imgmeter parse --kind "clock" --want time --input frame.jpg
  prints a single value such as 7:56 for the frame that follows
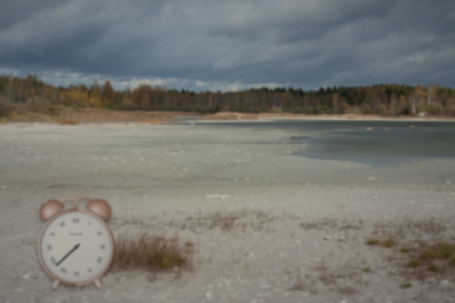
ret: 7:38
